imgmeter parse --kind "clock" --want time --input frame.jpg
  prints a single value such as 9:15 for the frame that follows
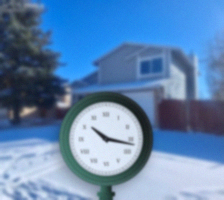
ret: 10:17
